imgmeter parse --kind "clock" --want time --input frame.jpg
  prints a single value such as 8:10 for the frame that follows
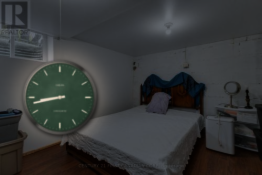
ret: 8:43
